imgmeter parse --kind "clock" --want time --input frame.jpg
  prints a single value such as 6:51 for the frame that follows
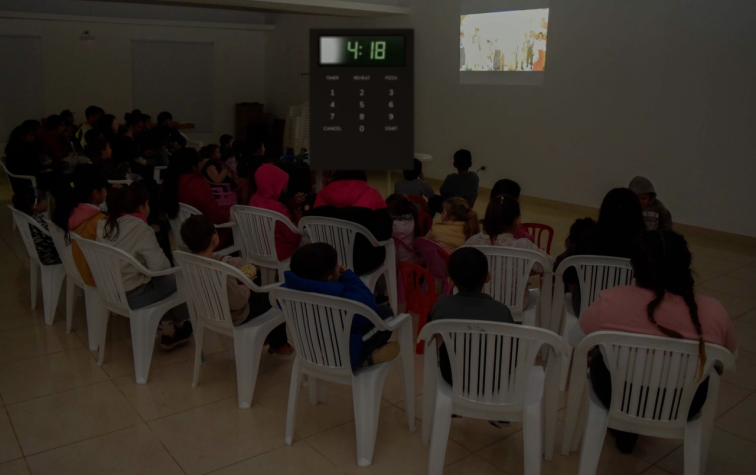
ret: 4:18
